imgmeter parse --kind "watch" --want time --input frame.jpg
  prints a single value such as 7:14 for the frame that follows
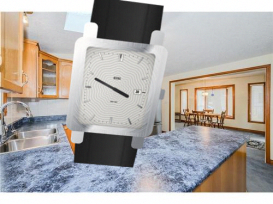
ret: 3:49
